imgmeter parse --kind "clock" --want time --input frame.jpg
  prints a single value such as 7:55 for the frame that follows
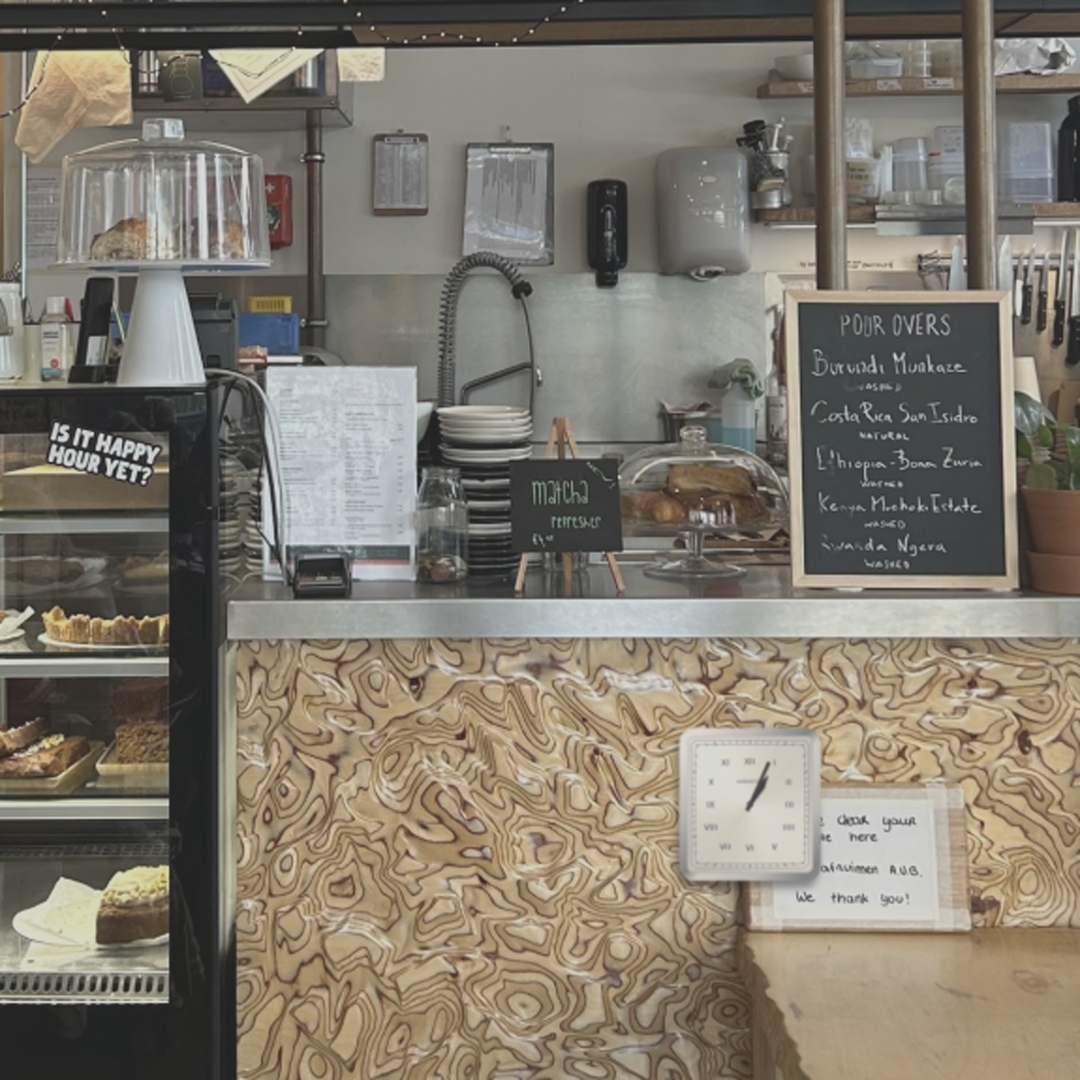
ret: 1:04
